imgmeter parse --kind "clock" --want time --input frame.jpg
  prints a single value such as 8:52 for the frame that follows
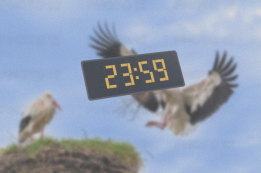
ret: 23:59
